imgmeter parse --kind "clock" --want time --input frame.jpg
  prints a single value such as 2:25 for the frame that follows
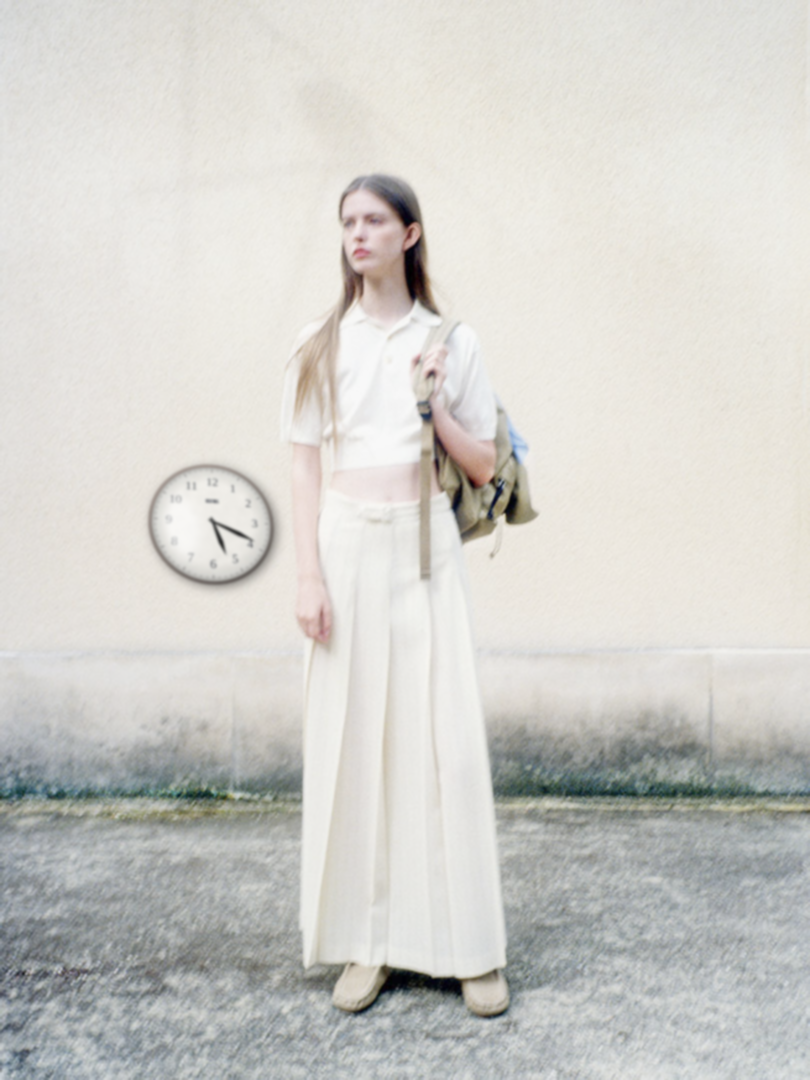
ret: 5:19
